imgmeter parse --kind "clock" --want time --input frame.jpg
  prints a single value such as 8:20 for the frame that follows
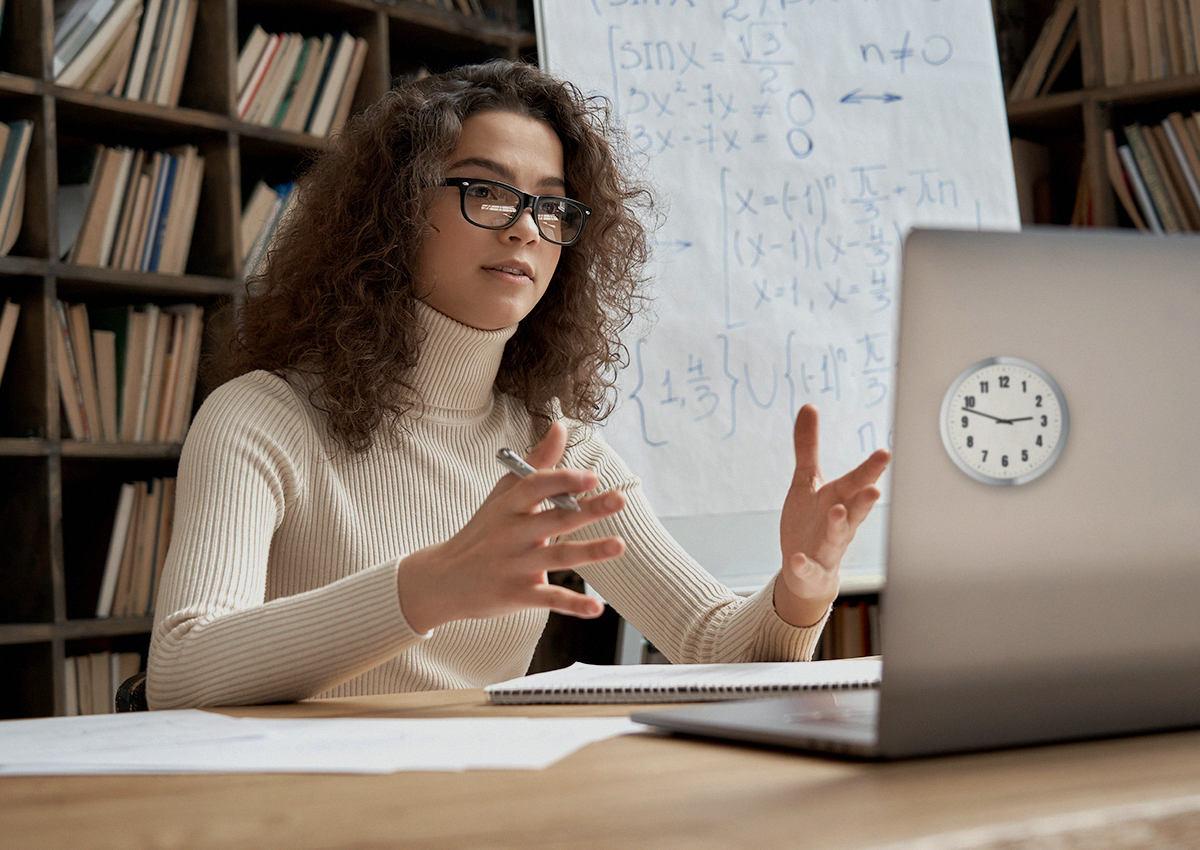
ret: 2:48
